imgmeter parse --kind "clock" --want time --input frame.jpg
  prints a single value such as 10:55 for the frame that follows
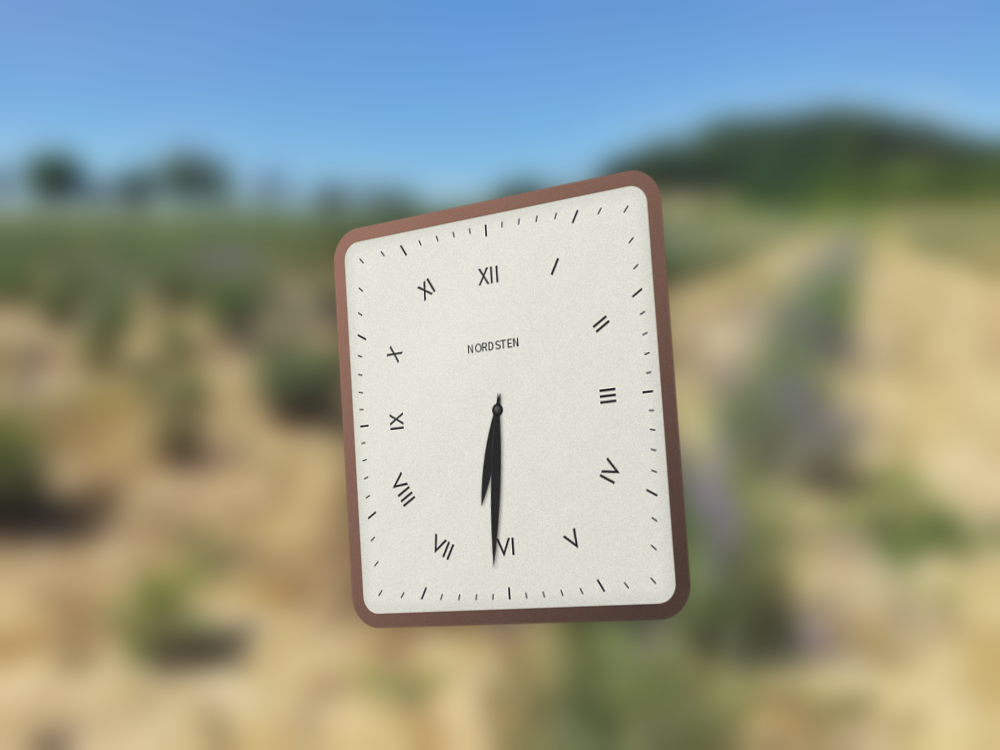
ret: 6:31
